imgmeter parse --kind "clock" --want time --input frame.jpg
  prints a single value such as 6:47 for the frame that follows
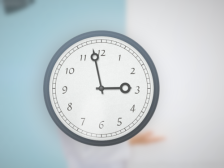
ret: 2:58
